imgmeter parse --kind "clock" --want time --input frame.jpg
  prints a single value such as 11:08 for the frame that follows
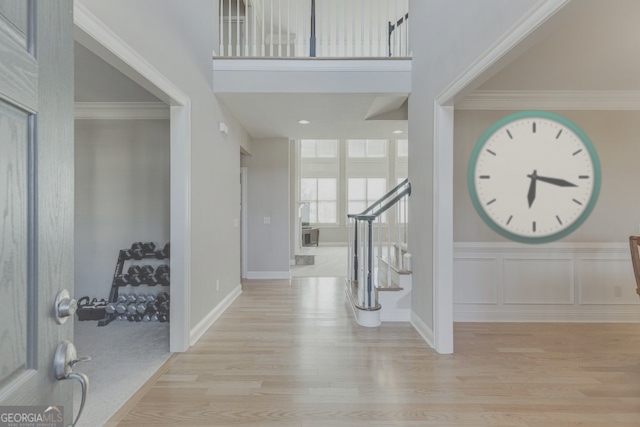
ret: 6:17
